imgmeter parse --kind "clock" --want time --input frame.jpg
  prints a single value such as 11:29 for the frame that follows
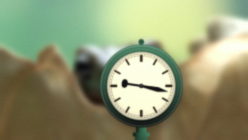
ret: 9:17
